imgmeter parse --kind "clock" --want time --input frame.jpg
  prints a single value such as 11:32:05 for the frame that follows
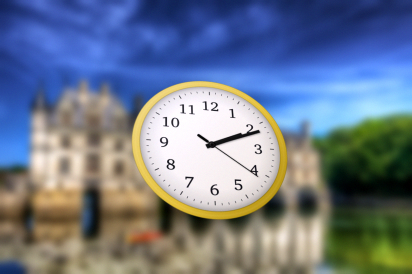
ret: 2:11:21
